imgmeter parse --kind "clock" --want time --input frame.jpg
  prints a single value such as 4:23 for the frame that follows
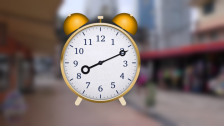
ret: 8:11
